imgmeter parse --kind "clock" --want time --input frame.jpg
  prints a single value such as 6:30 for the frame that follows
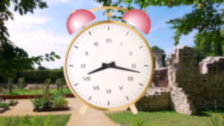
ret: 8:17
